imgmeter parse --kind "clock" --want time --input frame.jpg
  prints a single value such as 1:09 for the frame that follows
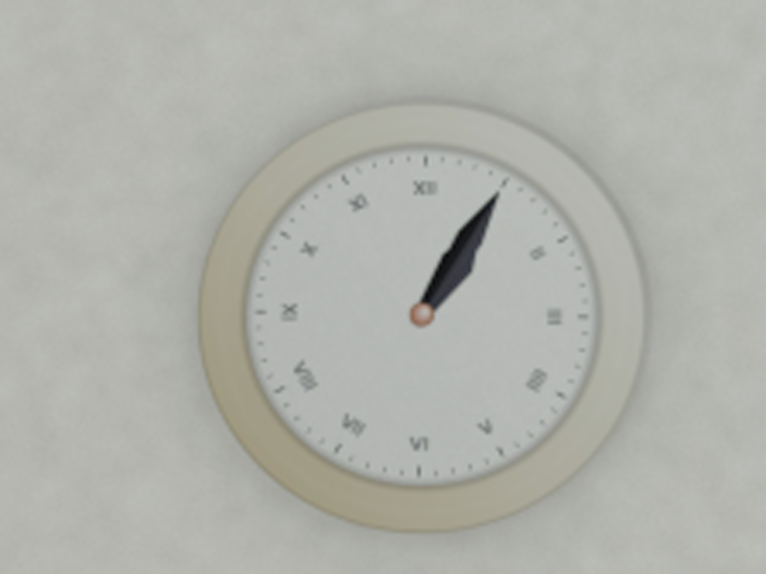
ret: 1:05
